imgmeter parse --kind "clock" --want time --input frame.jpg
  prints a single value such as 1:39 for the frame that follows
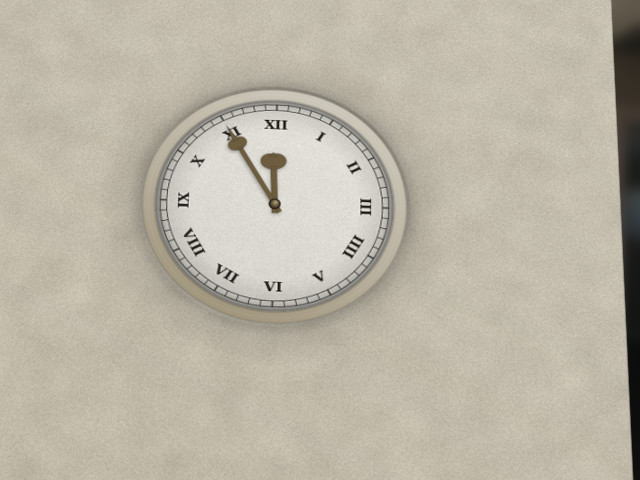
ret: 11:55
